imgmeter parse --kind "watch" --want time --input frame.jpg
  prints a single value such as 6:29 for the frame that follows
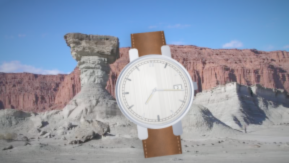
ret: 7:16
